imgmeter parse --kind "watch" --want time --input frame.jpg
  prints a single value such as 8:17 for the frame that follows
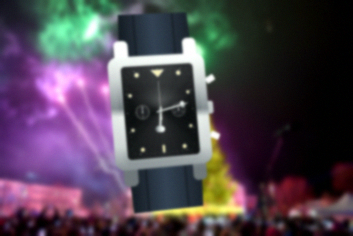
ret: 6:13
